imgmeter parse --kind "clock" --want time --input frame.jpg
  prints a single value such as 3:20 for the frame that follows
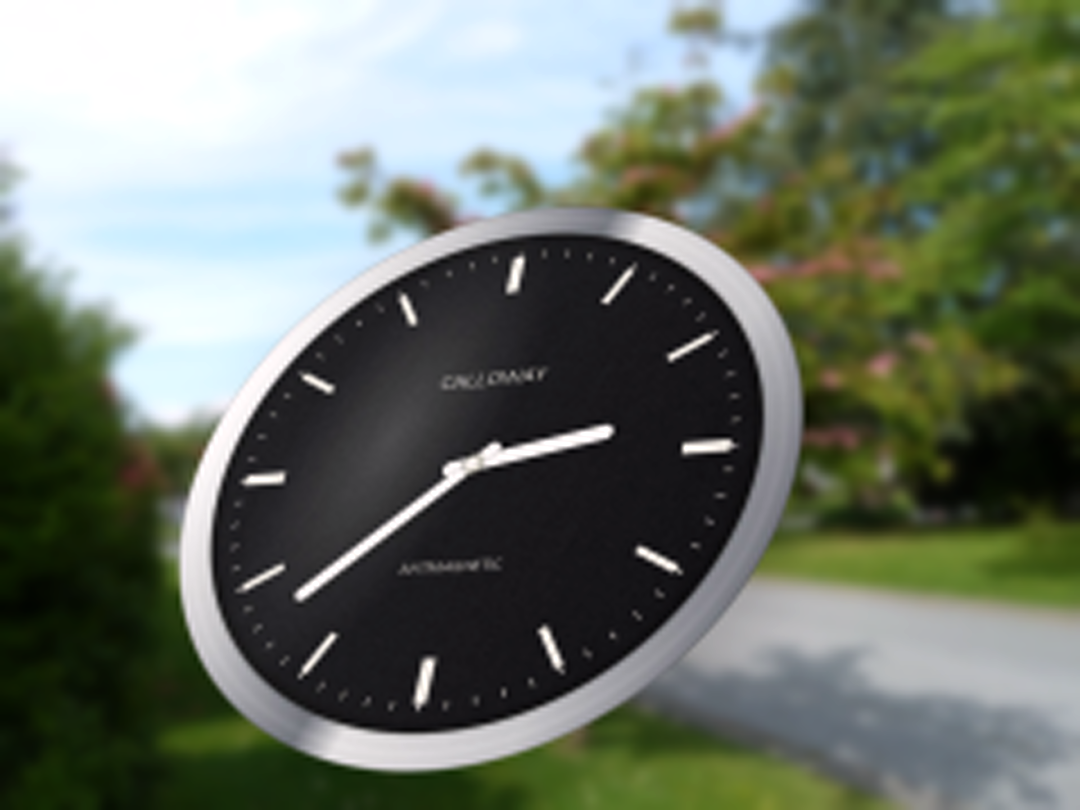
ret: 2:38
